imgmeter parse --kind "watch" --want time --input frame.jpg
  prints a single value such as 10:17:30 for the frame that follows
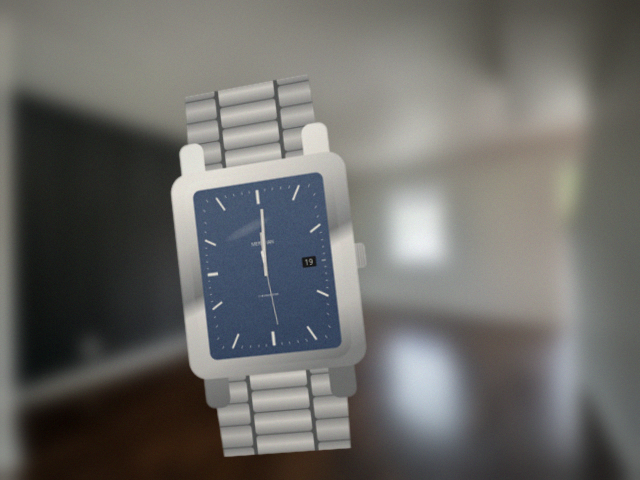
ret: 12:00:29
